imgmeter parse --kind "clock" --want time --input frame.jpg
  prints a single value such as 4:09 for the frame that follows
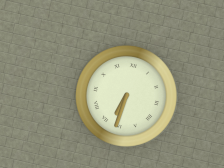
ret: 6:31
